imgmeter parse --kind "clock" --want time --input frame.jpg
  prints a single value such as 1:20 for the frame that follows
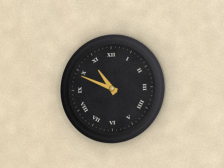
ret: 10:49
